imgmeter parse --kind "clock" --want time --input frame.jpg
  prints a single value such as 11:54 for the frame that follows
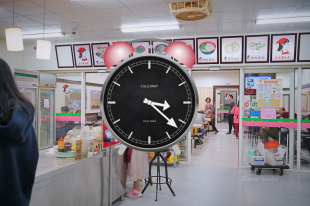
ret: 3:22
